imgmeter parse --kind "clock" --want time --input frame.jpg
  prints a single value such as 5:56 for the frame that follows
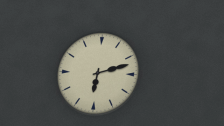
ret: 6:12
